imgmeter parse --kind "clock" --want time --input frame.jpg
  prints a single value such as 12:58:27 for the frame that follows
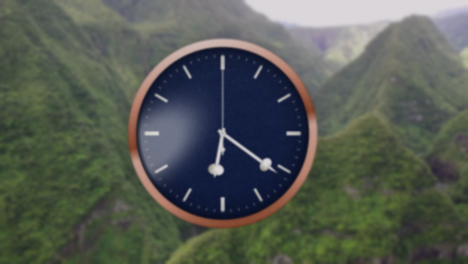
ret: 6:21:00
